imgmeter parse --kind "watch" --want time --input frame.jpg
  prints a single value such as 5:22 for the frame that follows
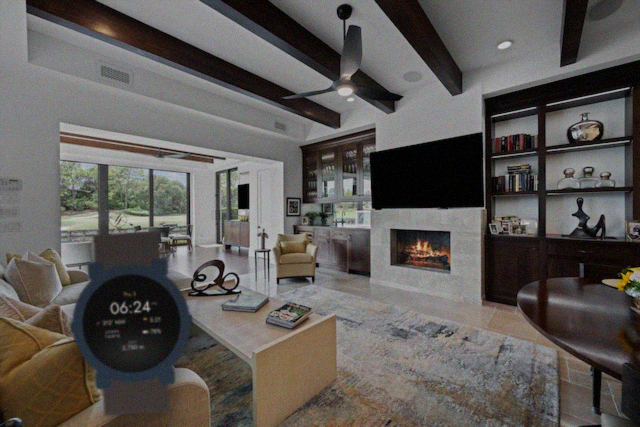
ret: 6:24
